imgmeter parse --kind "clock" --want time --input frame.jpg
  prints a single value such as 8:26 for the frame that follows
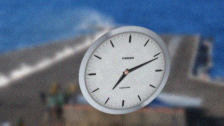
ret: 7:11
